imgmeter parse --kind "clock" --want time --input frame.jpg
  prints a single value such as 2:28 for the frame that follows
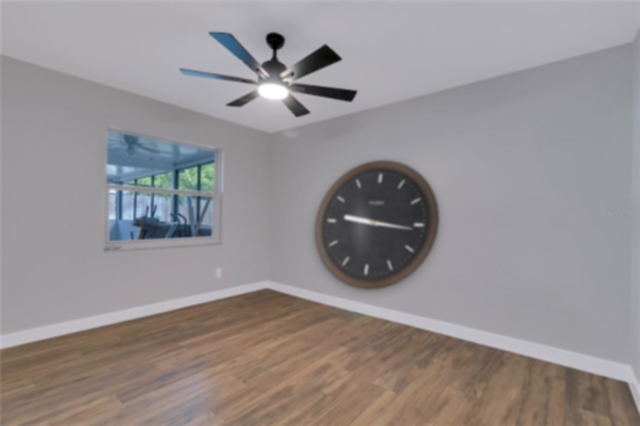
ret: 9:16
